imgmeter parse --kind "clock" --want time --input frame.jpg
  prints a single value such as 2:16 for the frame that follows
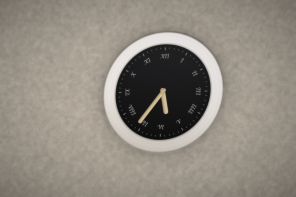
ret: 5:36
